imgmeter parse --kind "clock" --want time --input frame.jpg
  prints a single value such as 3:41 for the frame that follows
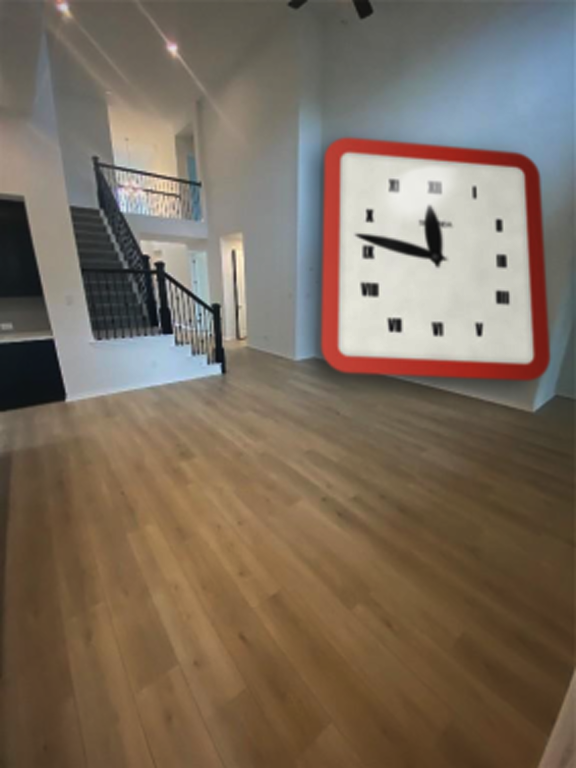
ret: 11:47
